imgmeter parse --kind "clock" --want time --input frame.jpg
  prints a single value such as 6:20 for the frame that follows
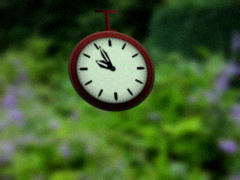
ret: 9:56
